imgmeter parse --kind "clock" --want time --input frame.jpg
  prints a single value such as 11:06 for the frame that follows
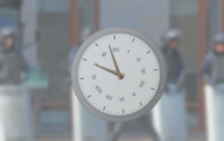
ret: 9:58
